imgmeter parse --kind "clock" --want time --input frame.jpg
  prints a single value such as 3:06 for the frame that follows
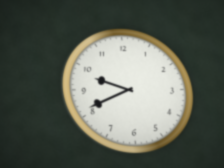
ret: 9:41
